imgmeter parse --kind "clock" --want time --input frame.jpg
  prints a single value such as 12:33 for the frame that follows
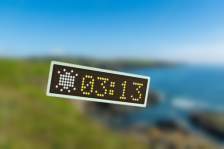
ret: 3:13
